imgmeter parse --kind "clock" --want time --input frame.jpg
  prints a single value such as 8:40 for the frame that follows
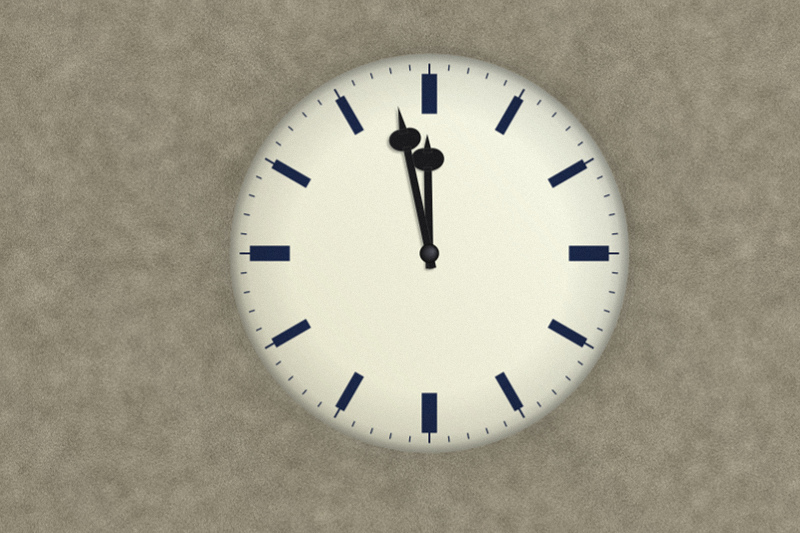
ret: 11:58
